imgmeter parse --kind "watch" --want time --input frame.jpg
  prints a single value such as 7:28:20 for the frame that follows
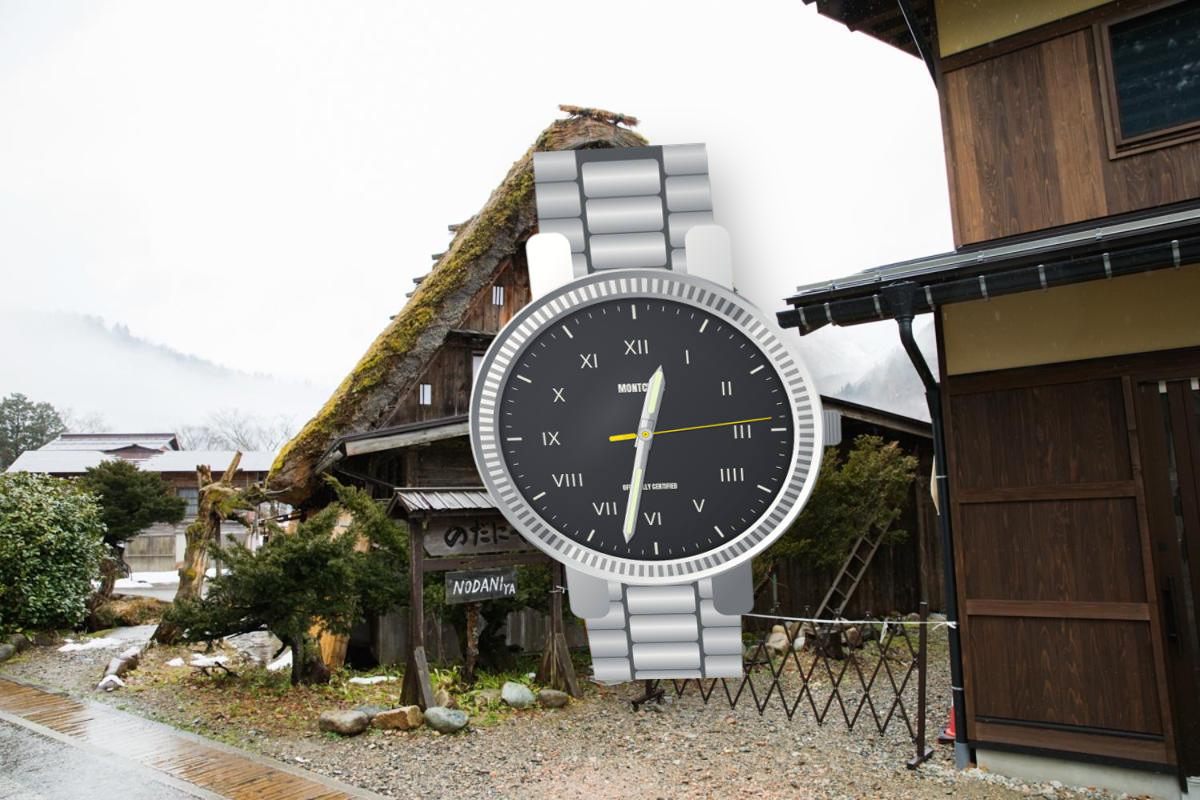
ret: 12:32:14
